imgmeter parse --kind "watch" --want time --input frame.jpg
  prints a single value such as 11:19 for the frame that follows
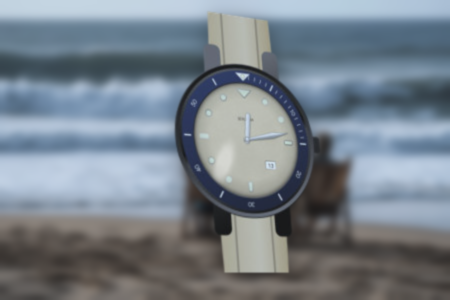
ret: 12:13
